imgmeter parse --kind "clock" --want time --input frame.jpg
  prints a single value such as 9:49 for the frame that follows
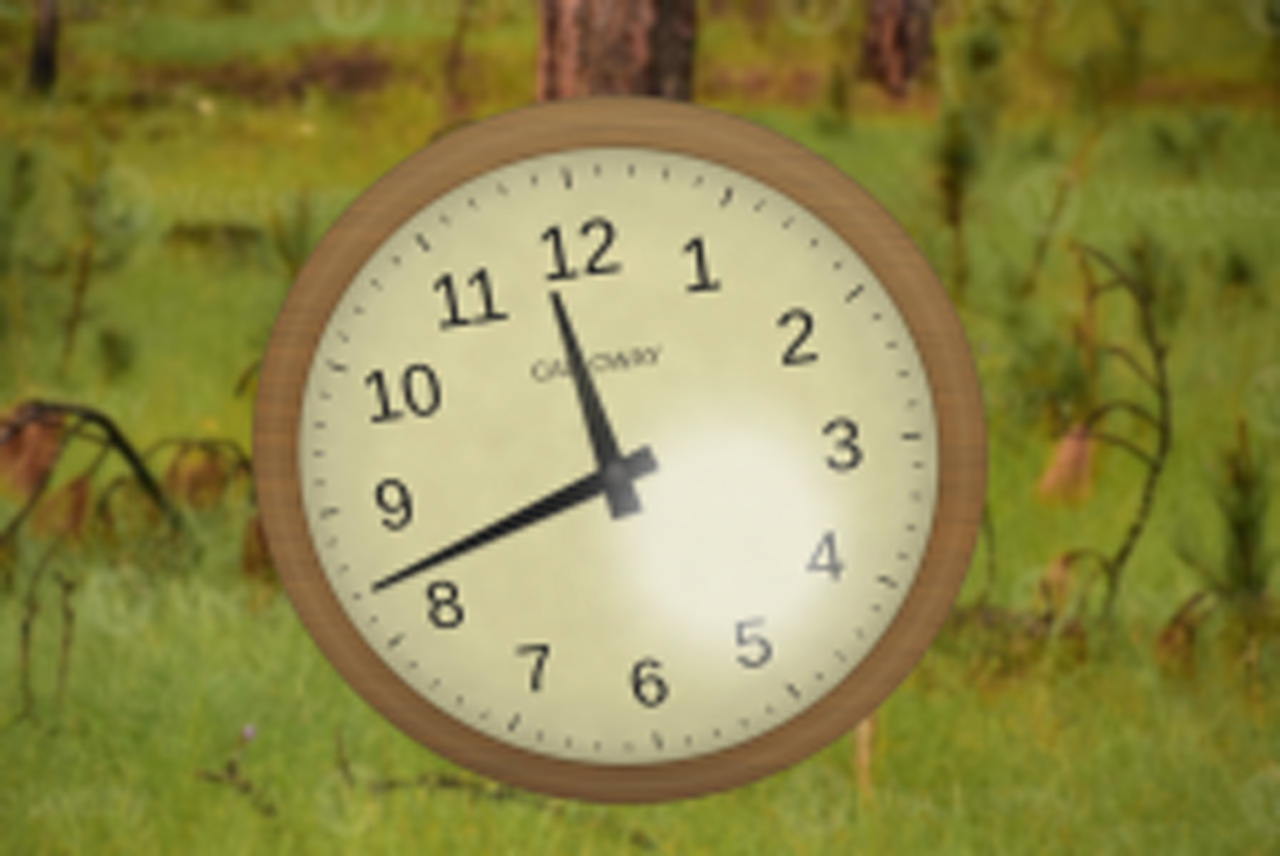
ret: 11:42
